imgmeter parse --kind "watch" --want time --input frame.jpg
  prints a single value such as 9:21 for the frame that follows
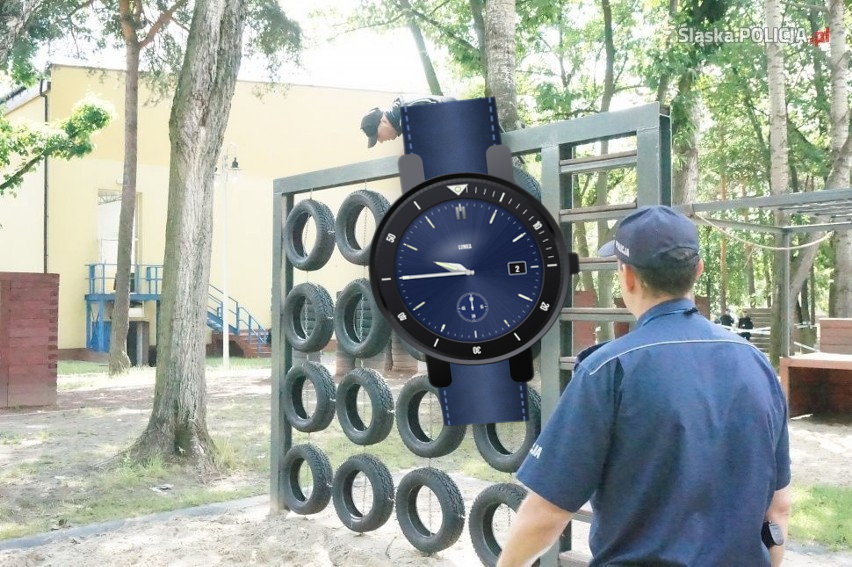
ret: 9:45
